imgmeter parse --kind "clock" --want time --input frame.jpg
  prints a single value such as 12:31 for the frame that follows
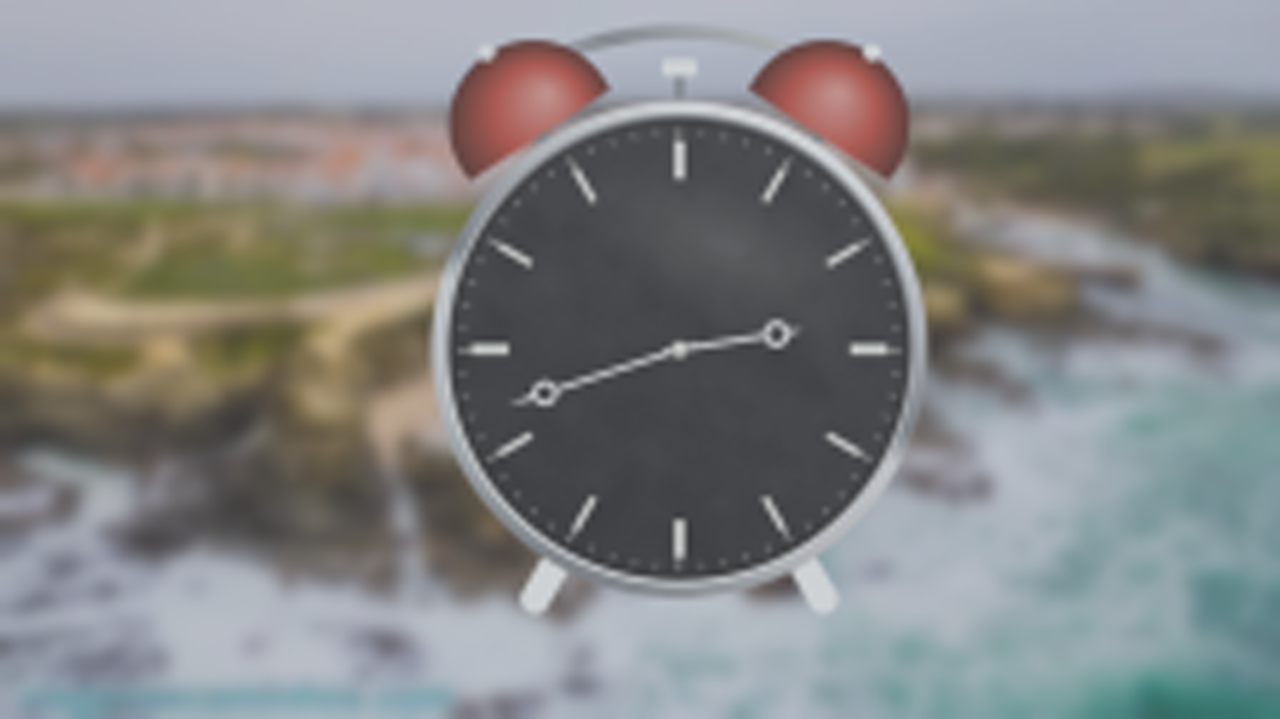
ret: 2:42
